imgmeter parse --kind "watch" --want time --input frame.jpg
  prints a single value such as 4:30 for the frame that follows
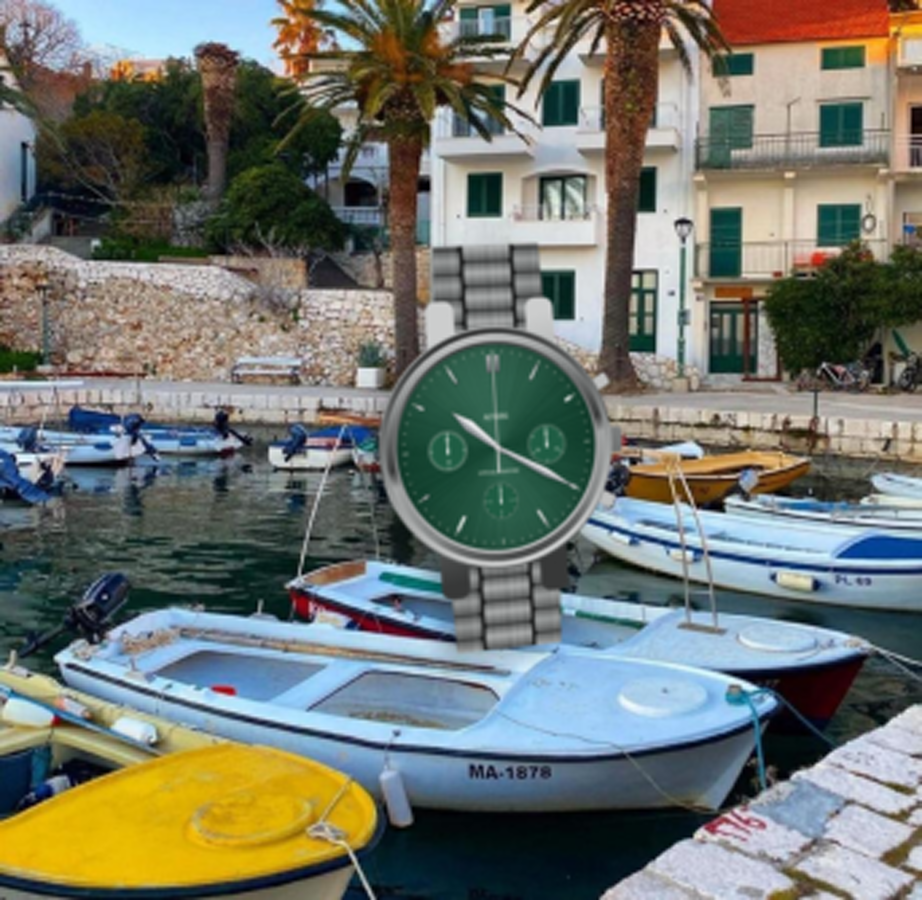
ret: 10:20
